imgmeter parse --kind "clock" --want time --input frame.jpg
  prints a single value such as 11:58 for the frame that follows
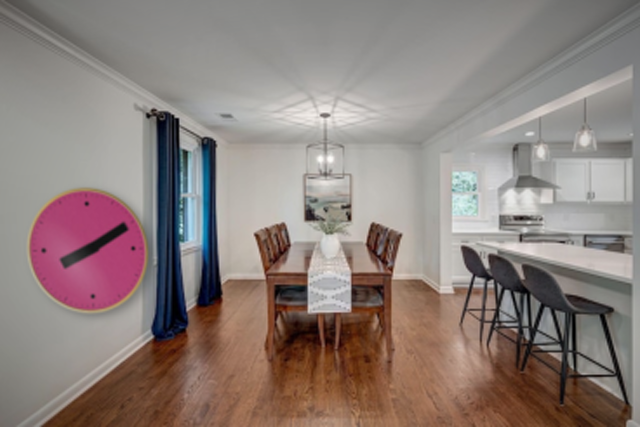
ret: 8:10
